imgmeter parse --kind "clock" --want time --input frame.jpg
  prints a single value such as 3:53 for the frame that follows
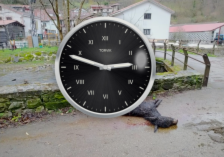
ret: 2:48
